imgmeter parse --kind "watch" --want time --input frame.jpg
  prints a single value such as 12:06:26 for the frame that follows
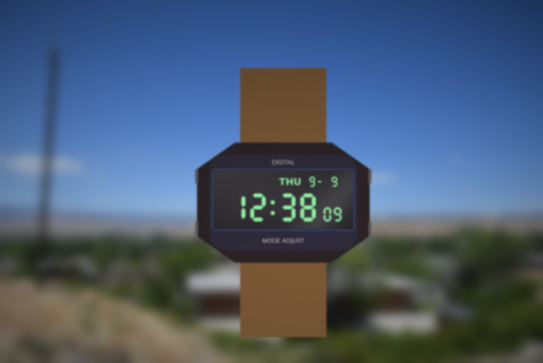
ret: 12:38:09
